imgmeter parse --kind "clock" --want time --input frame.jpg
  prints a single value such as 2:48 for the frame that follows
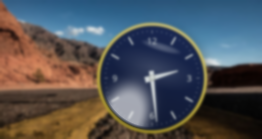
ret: 2:29
